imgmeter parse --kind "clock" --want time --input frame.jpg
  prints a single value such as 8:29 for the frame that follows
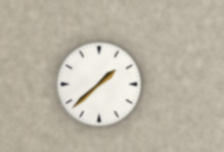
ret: 1:38
